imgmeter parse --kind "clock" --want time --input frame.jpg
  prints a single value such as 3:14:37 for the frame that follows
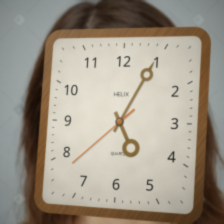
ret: 5:04:38
